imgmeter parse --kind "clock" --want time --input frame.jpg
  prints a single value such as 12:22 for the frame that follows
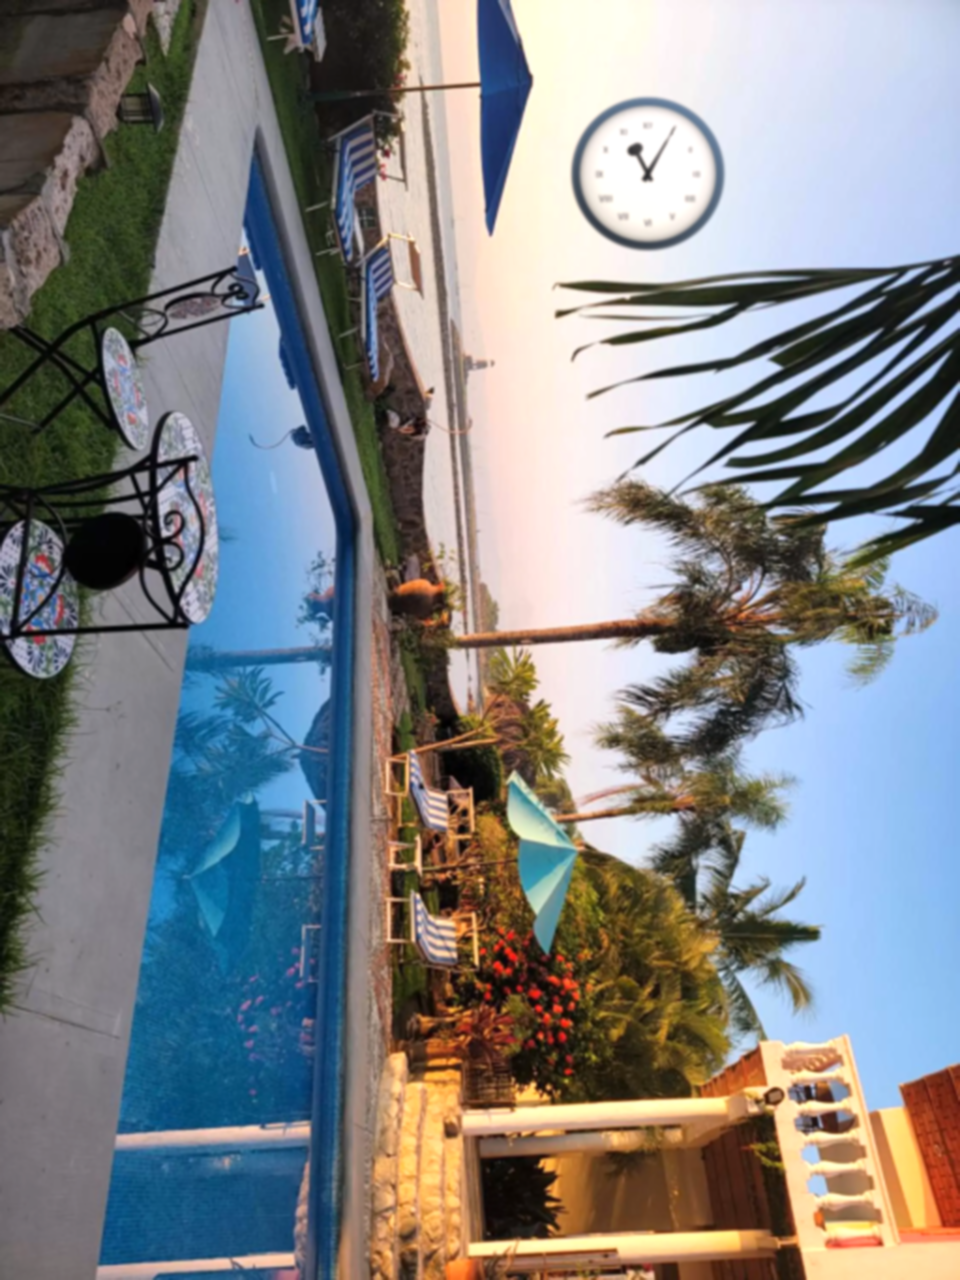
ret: 11:05
